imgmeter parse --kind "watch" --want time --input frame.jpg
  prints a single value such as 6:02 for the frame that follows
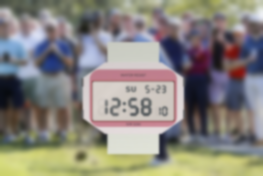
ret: 12:58
